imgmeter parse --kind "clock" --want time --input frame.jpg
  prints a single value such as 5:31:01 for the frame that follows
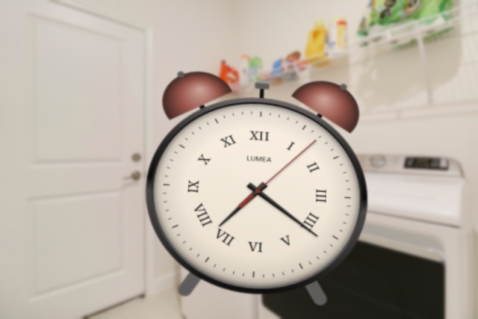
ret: 7:21:07
